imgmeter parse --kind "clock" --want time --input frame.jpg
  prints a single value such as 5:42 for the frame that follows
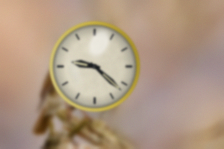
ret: 9:22
